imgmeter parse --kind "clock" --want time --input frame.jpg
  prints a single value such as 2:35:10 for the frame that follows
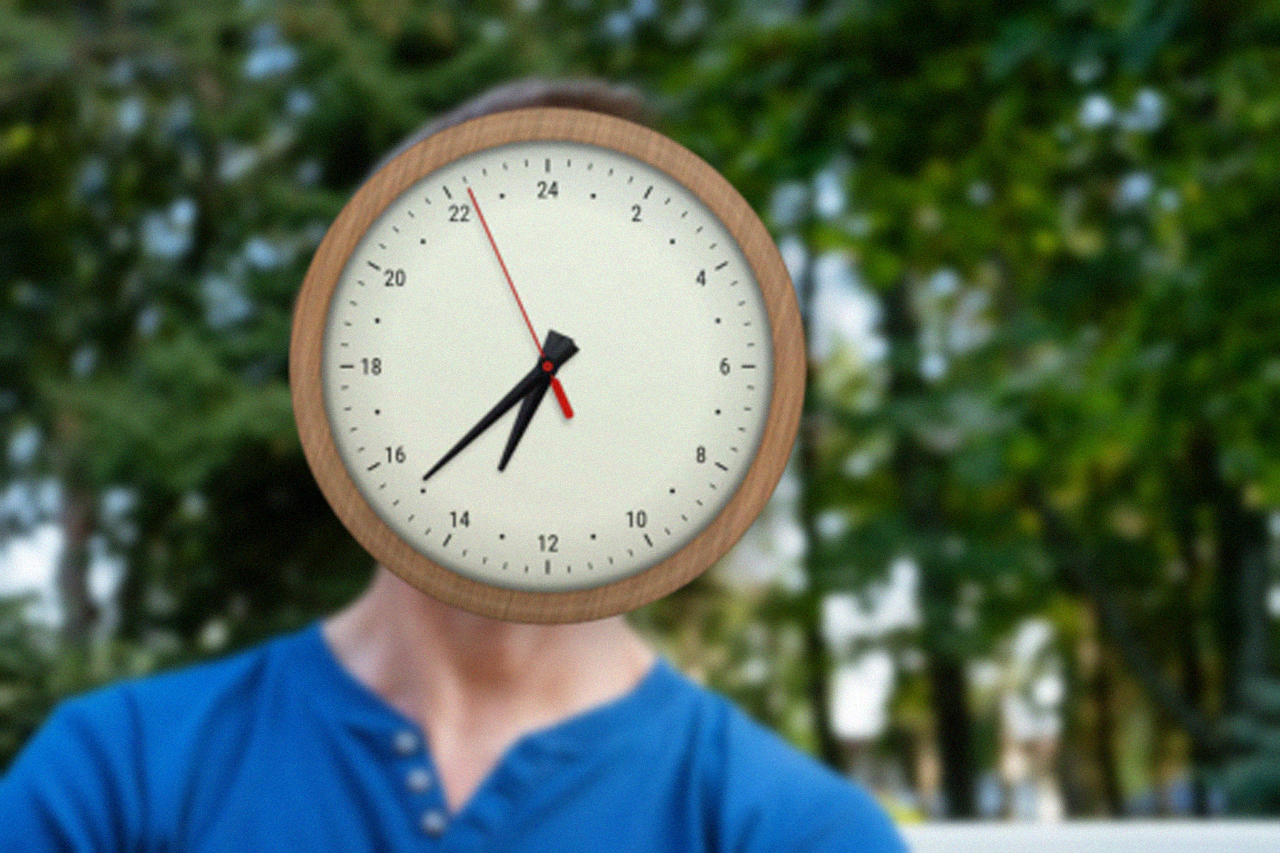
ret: 13:37:56
